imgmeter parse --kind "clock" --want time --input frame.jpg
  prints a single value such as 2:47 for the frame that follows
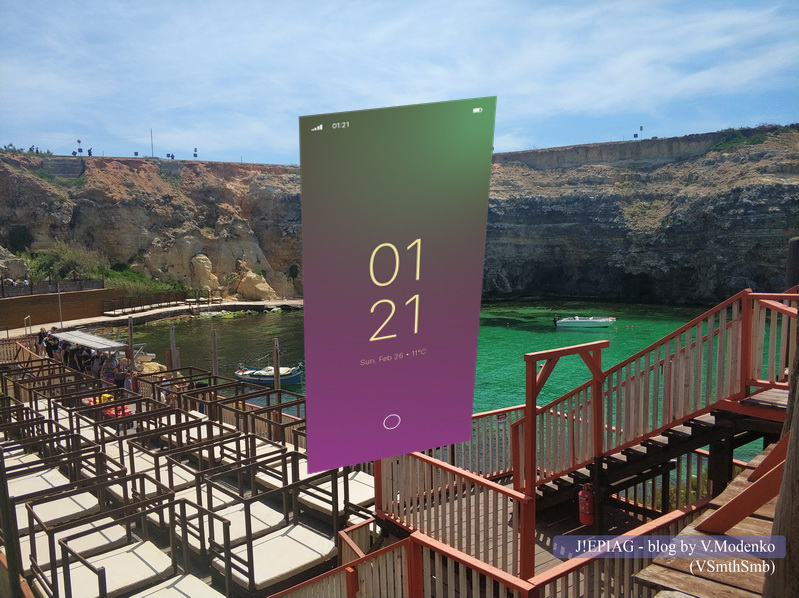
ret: 1:21
